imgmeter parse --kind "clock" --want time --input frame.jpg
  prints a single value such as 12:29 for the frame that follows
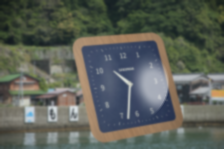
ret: 10:33
